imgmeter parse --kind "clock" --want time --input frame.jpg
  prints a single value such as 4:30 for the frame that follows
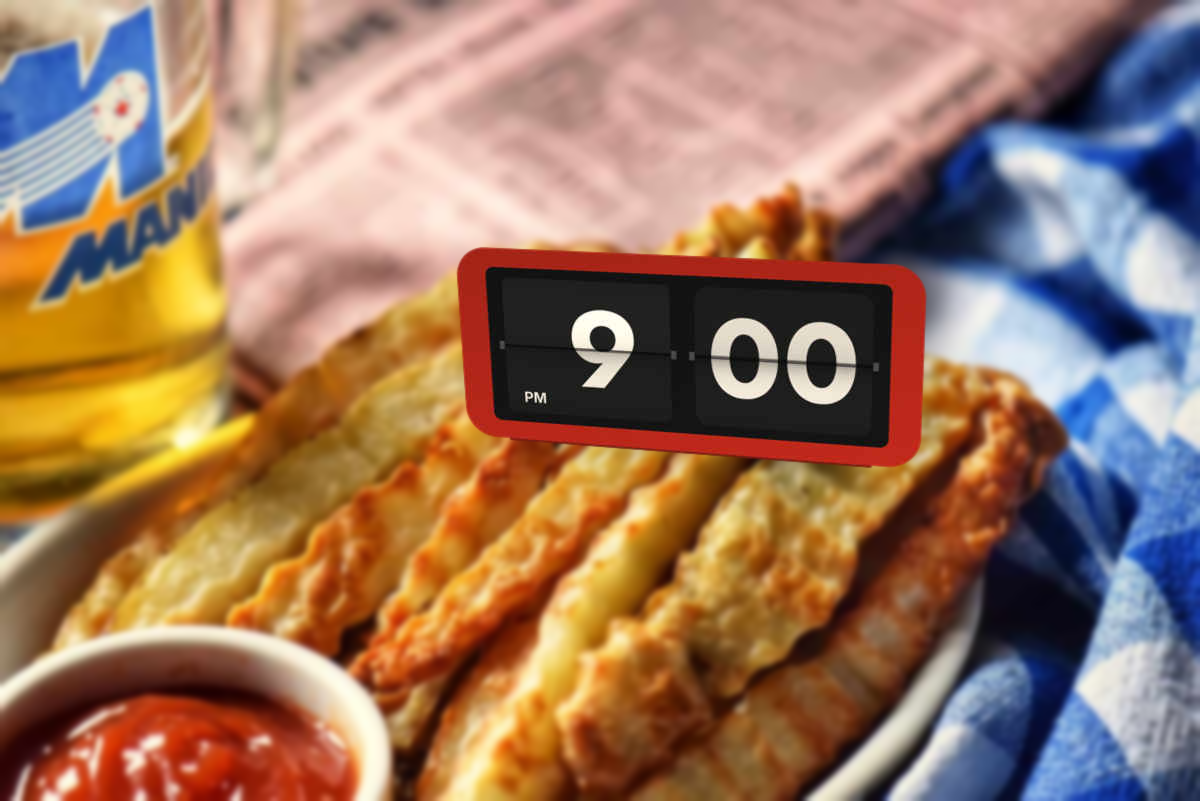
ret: 9:00
